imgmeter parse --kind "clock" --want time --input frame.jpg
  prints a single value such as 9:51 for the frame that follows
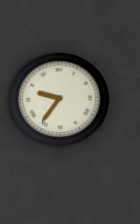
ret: 9:36
